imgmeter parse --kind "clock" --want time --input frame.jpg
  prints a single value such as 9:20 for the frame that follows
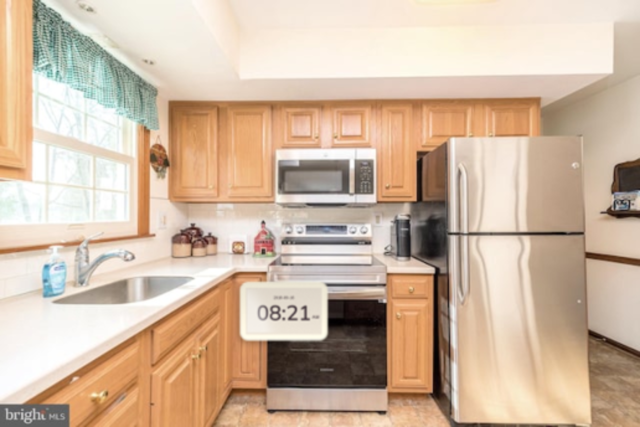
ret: 8:21
